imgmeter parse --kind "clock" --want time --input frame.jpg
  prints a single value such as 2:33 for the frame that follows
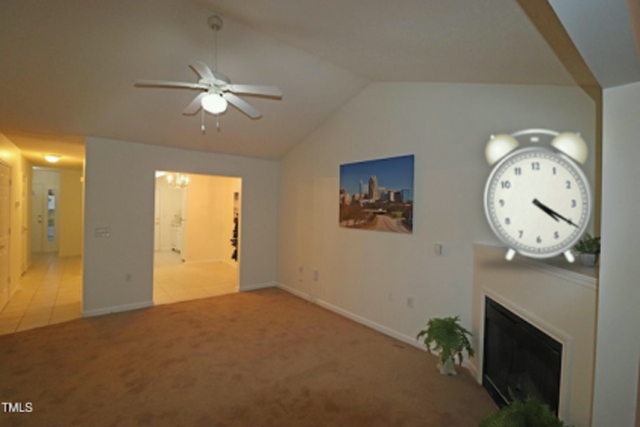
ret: 4:20
